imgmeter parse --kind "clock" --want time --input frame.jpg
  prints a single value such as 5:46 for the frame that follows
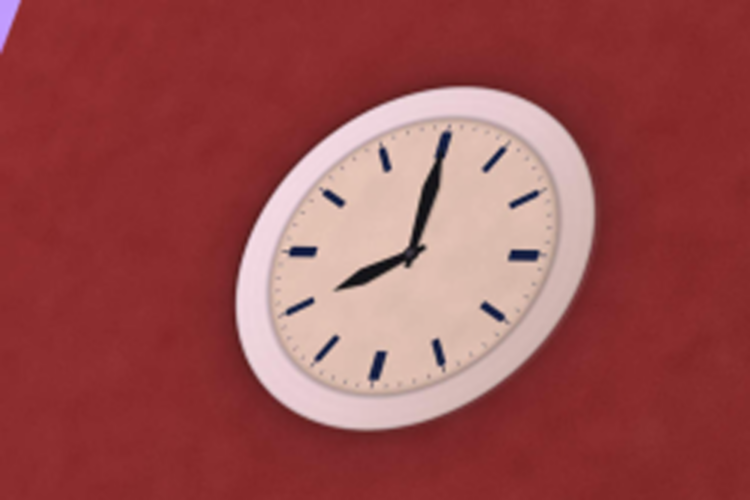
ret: 8:00
